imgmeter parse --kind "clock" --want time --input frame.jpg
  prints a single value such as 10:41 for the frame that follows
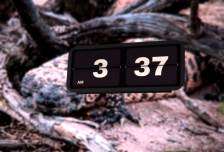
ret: 3:37
